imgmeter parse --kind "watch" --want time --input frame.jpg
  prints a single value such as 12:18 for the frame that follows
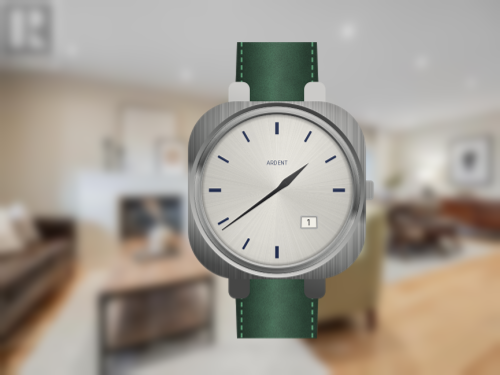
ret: 1:39
